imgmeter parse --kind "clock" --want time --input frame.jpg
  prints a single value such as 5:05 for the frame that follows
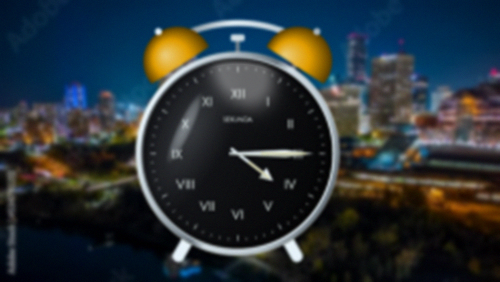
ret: 4:15
